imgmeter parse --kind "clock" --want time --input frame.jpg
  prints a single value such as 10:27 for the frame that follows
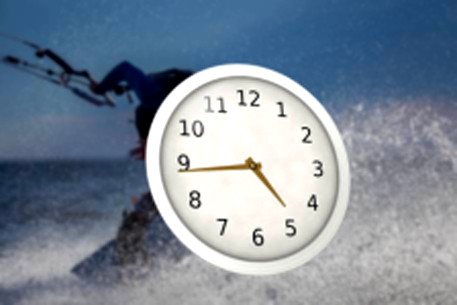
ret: 4:44
